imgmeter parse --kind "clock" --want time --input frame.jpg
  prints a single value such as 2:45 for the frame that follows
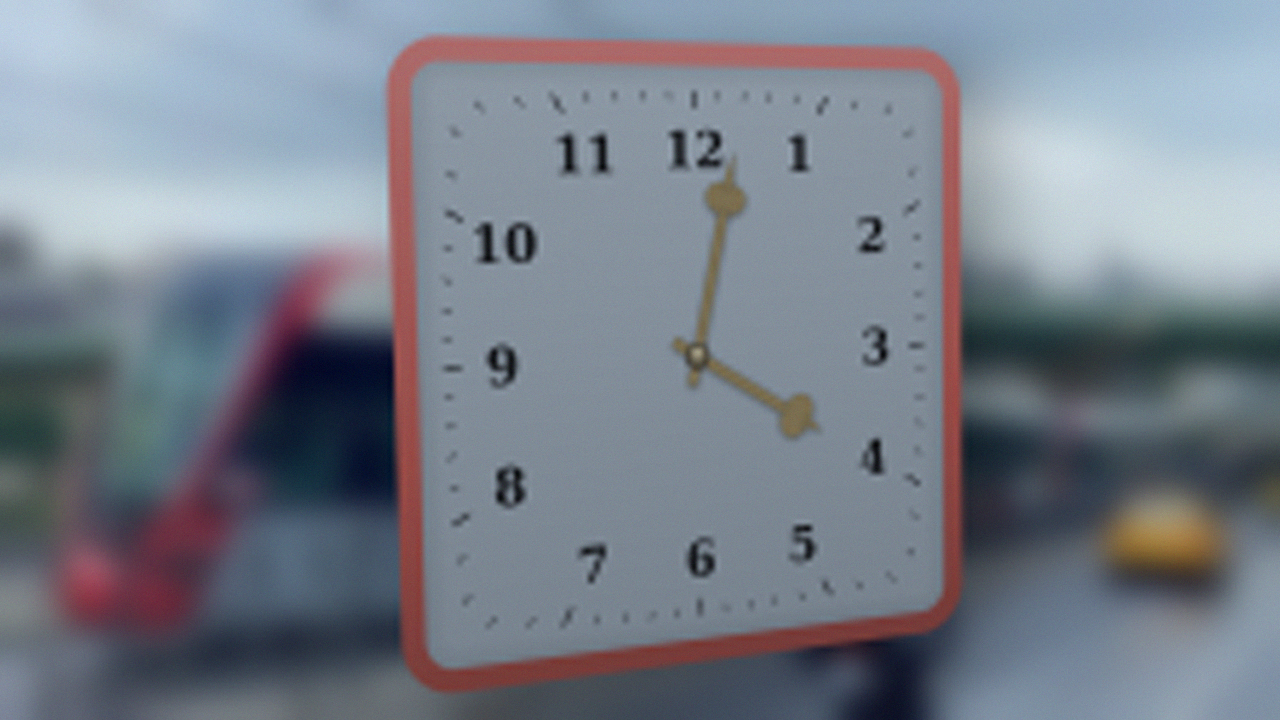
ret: 4:02
